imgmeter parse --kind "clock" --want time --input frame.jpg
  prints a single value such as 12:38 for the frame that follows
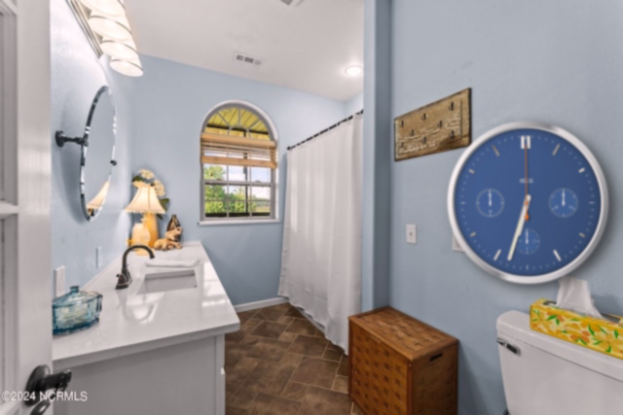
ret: 6:33
